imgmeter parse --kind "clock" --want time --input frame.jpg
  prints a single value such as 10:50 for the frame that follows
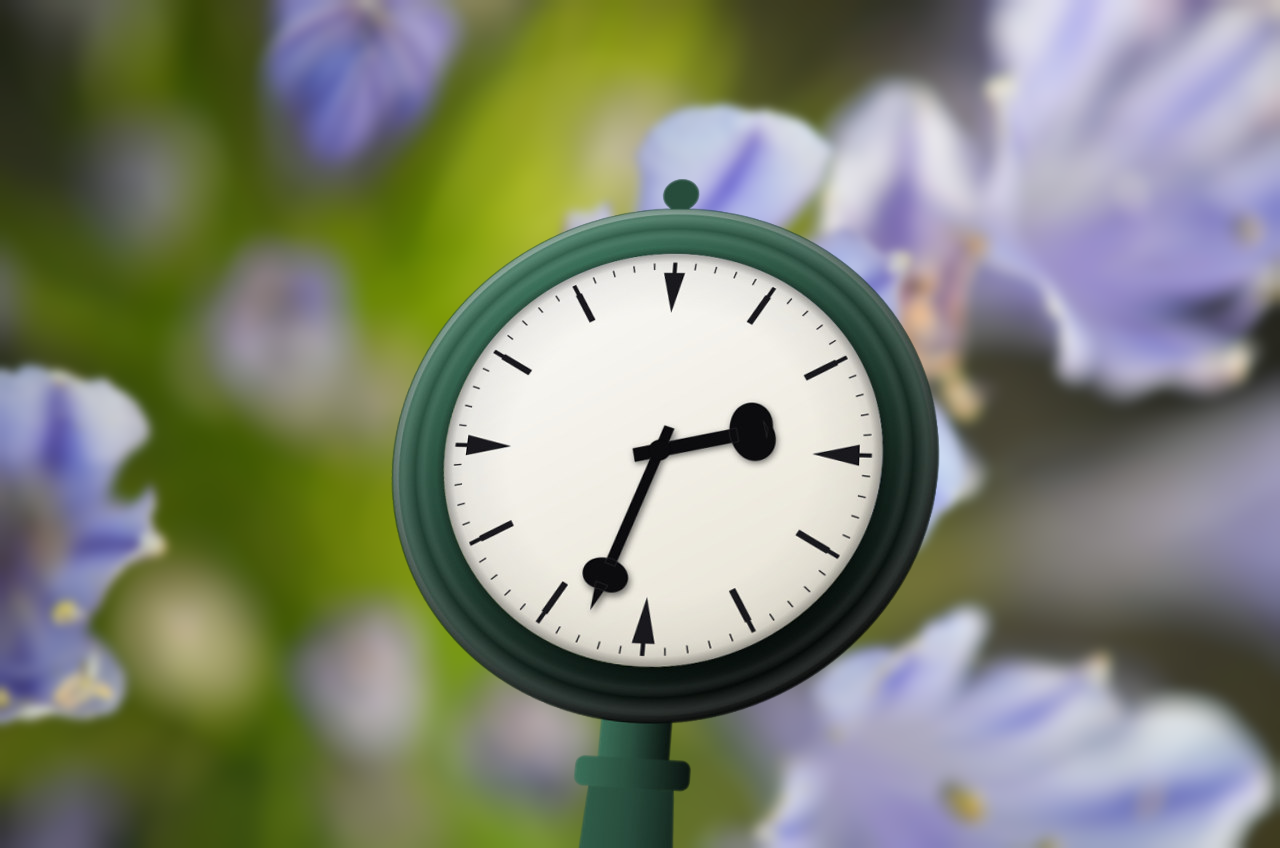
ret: 2:33
